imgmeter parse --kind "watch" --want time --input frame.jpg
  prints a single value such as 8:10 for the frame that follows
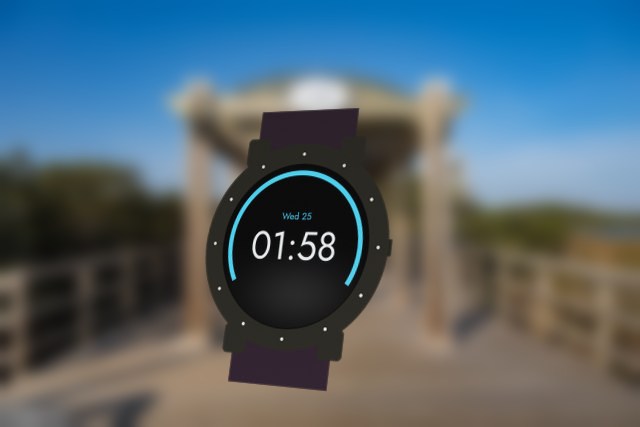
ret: 1:58
